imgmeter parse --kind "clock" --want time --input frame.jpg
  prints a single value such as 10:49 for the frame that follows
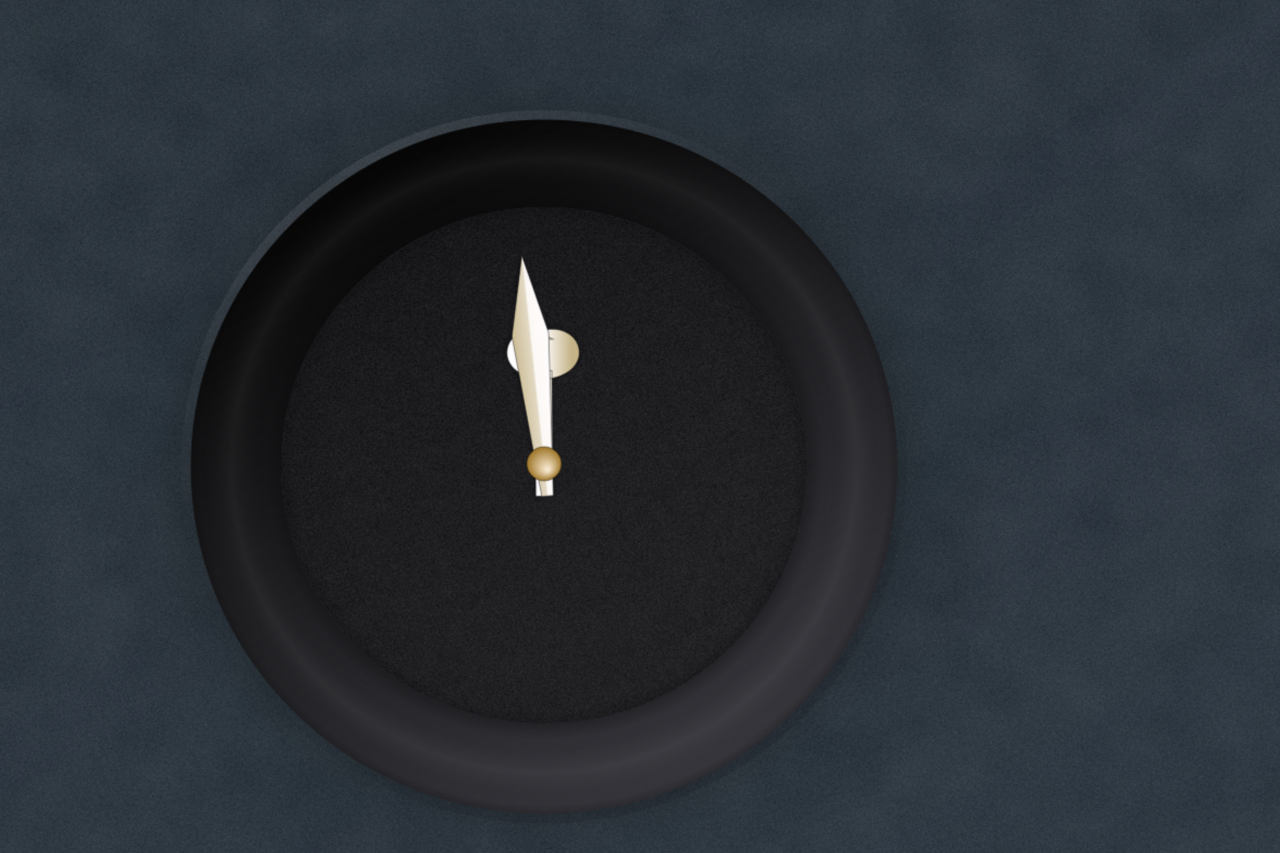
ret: 11:59
